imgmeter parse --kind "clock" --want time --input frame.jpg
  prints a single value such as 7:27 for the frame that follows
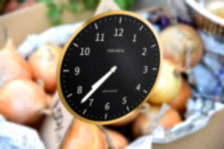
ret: 7:37
